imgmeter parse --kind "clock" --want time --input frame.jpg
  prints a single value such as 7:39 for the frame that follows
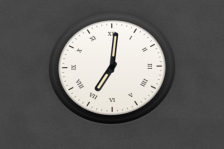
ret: 7:01
